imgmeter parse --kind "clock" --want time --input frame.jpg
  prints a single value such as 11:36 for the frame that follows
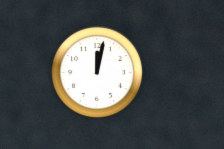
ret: 12:02
